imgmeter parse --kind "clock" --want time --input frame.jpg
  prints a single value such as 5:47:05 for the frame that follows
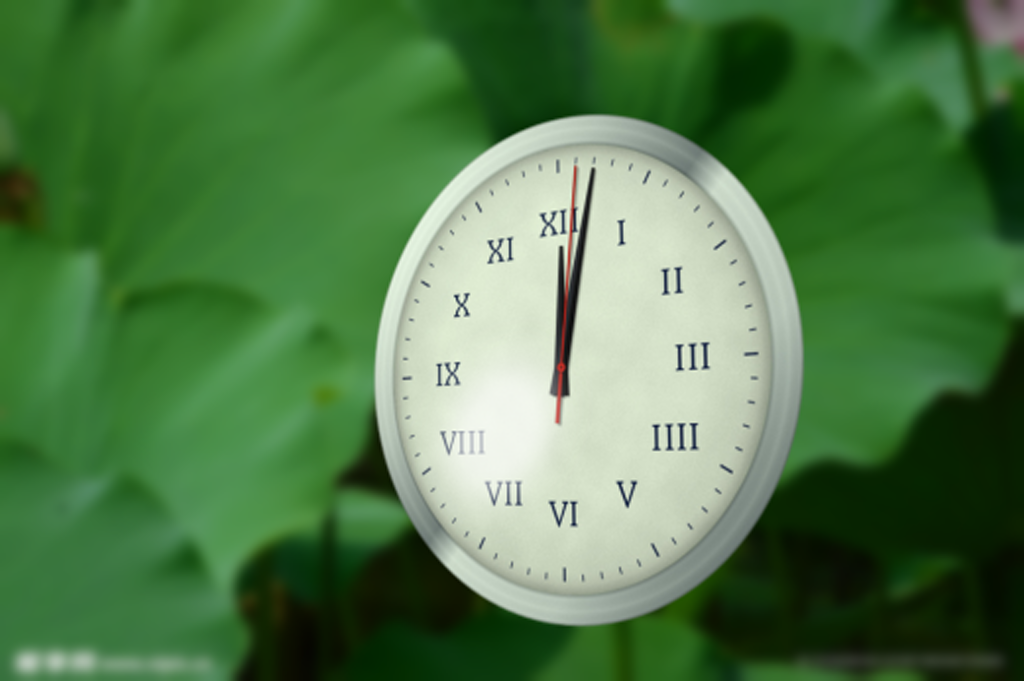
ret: 12:02:01
